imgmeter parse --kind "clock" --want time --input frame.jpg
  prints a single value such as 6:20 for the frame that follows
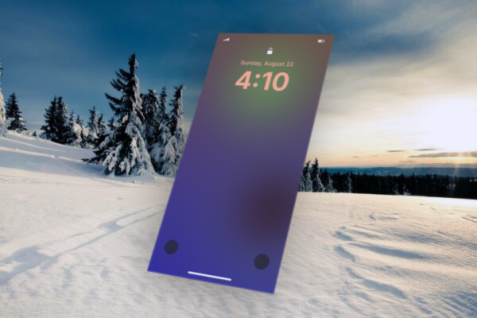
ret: 4:10
